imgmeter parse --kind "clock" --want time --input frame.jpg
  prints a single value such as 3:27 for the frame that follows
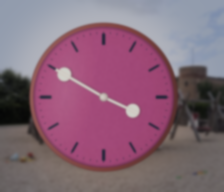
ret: 3:50
